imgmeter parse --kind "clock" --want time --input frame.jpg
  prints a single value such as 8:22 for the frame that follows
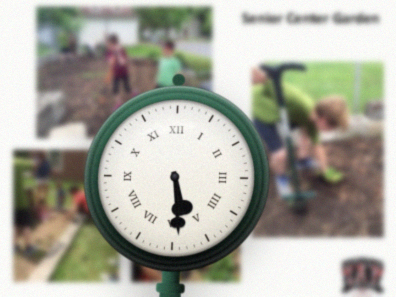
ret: 5:29
